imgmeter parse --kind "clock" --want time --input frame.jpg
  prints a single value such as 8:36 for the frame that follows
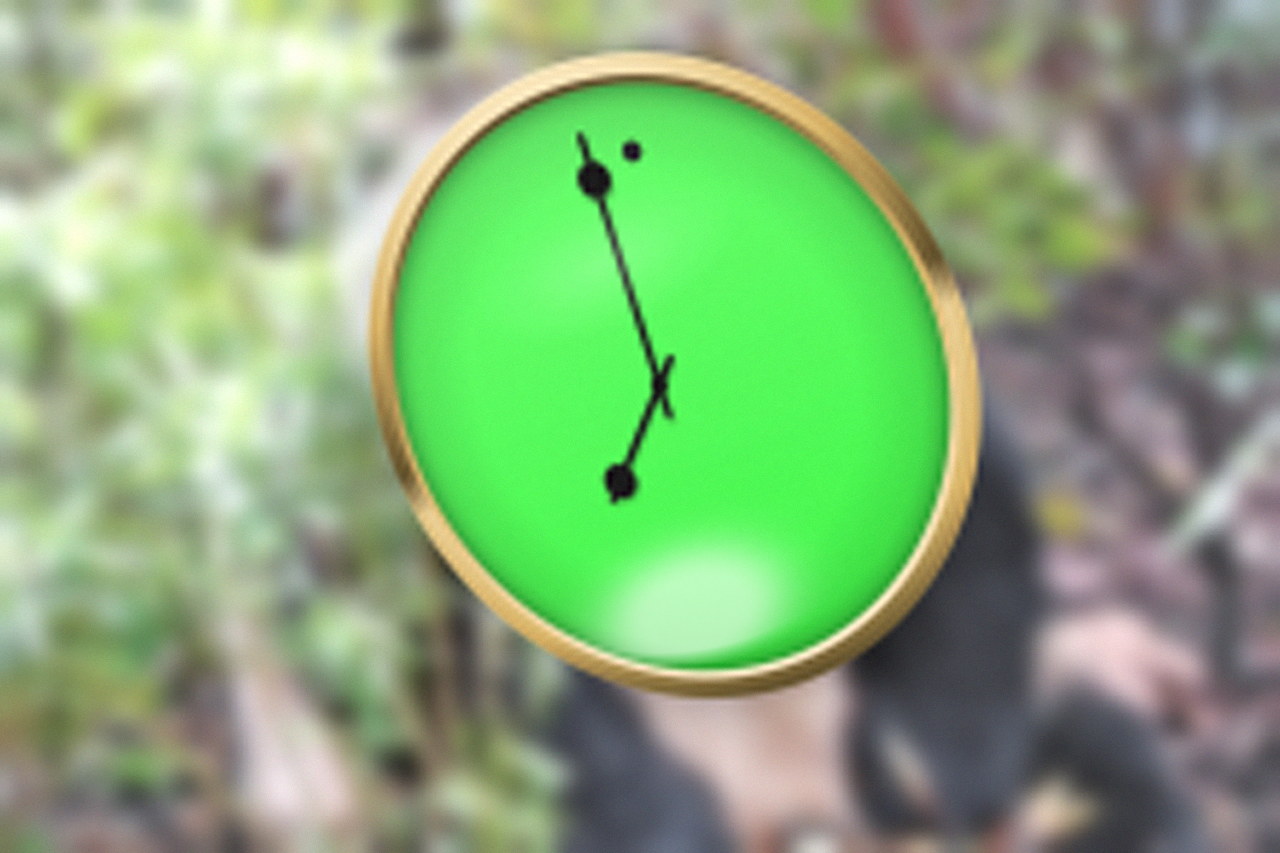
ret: 6:58
